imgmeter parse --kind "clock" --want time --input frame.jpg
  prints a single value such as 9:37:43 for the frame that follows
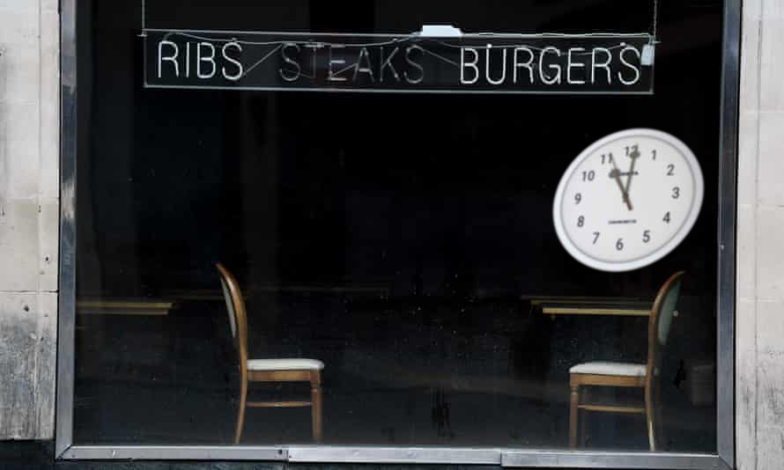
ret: 11:00:56
